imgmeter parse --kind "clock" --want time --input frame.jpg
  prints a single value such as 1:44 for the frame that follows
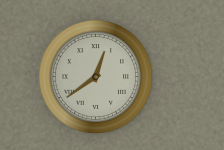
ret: 12:39
